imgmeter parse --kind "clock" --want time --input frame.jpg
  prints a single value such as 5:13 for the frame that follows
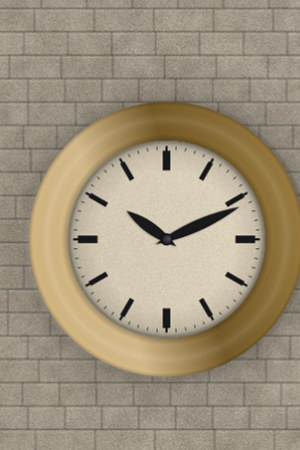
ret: 10:11
